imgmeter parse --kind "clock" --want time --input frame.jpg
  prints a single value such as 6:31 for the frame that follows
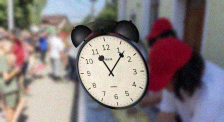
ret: 11:07
